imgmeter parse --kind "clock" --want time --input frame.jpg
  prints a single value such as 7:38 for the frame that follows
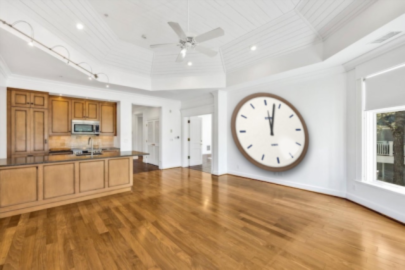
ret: 12:03
